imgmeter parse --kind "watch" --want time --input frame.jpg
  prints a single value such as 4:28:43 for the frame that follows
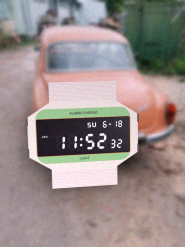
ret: 11:52:32
